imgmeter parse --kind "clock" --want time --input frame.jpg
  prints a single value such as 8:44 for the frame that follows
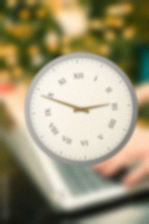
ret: 2:49
